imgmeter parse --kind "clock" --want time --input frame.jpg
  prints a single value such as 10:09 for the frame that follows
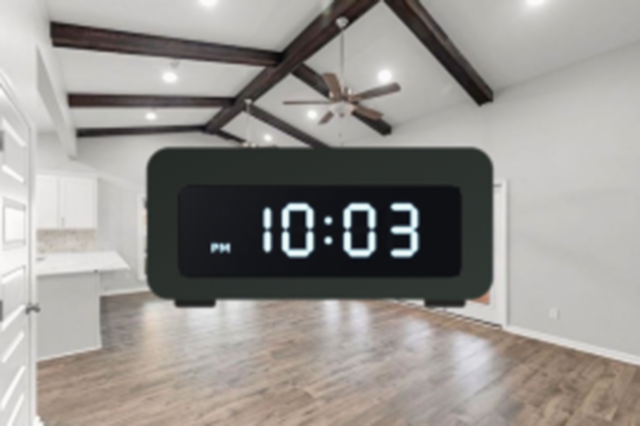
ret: 10:03
